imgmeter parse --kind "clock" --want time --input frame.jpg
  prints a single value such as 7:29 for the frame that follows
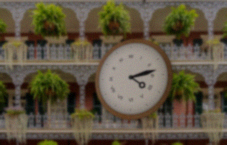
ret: 4:13
